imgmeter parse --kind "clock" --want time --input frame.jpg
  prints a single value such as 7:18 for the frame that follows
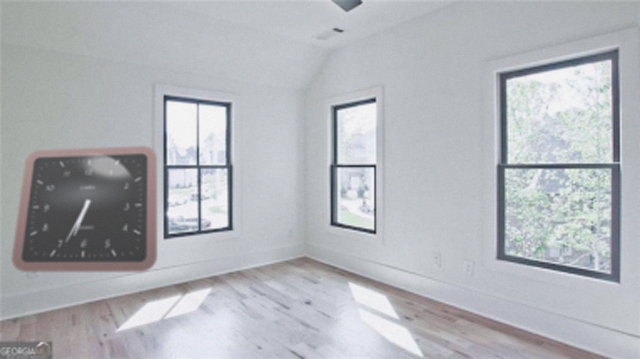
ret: 6:34
